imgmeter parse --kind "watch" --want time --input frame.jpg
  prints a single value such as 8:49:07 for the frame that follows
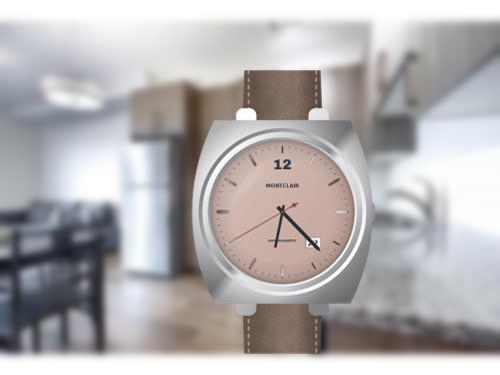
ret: 6:22:40
